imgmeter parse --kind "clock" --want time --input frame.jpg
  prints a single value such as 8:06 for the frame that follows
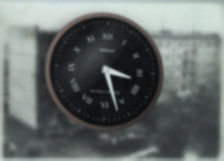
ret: 3:27
